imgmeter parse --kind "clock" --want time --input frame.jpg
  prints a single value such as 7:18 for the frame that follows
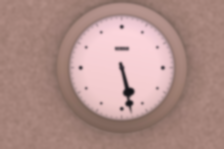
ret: 5:28
